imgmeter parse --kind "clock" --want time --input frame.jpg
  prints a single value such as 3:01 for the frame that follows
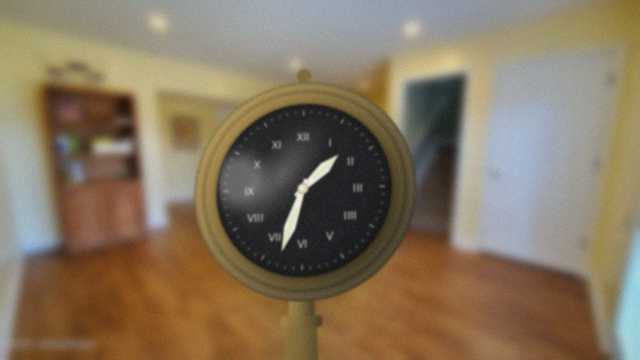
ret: 1:33
